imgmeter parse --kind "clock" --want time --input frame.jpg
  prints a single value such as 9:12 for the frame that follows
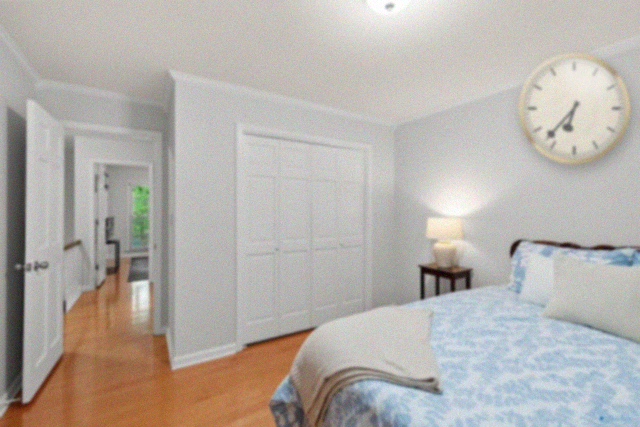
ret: 6:37
